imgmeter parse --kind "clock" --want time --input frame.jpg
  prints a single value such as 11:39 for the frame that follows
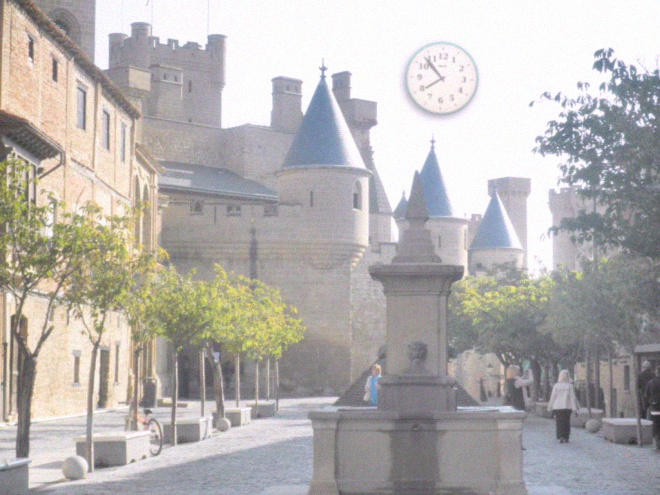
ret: 7:53
